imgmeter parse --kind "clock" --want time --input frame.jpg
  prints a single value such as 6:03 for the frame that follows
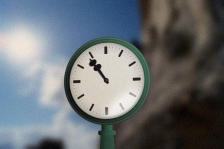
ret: 10:54
